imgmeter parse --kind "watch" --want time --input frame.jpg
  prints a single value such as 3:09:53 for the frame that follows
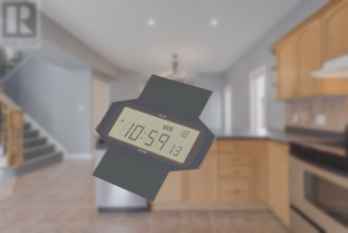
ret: 10:59:13
